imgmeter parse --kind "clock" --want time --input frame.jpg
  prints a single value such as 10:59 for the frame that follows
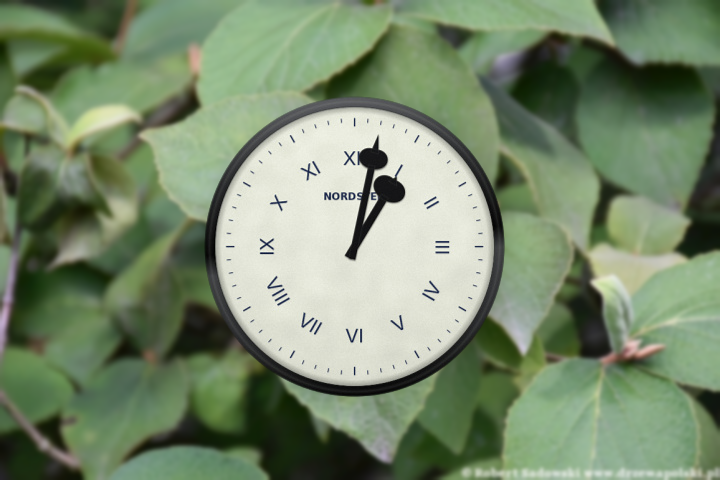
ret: 1:02
